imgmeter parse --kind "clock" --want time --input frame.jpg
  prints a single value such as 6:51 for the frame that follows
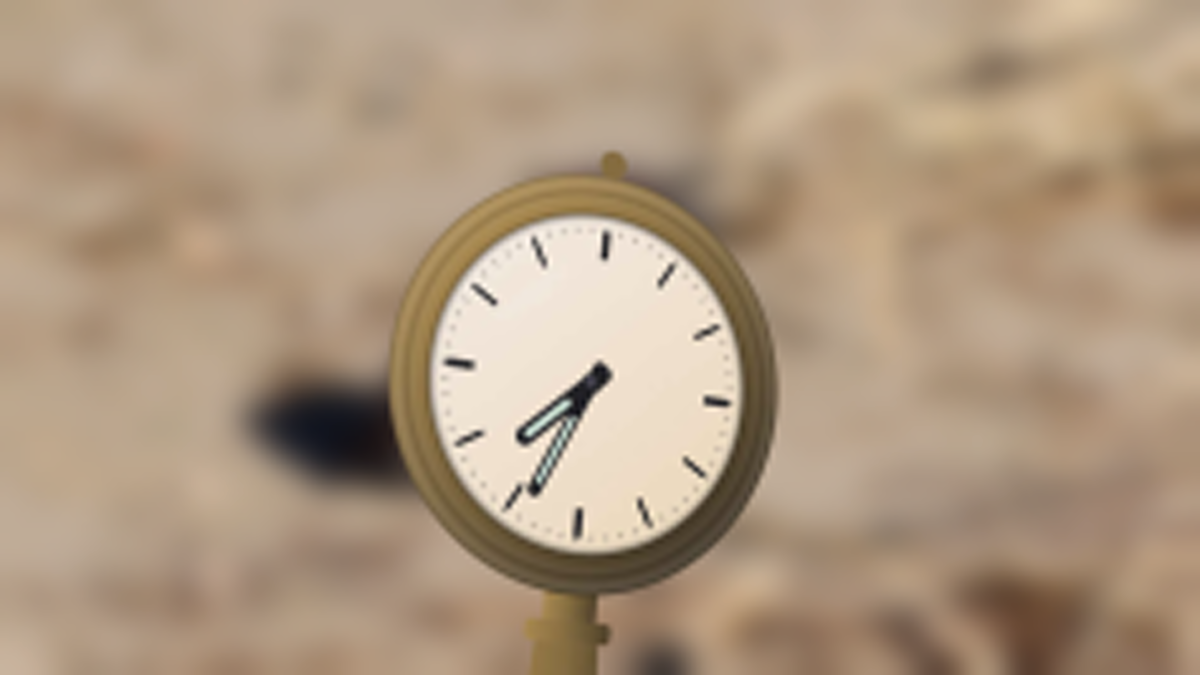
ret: 7:34
